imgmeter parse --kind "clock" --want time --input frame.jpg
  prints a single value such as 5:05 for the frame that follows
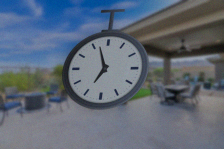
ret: 6:57
